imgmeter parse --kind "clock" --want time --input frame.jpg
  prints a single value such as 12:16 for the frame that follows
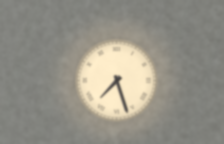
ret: 7:27
